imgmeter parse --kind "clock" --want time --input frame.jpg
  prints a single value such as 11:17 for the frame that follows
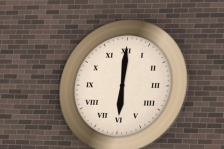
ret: 6:00
